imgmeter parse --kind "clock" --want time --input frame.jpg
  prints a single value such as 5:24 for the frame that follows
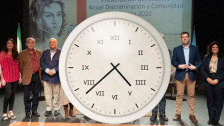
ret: 4:38
